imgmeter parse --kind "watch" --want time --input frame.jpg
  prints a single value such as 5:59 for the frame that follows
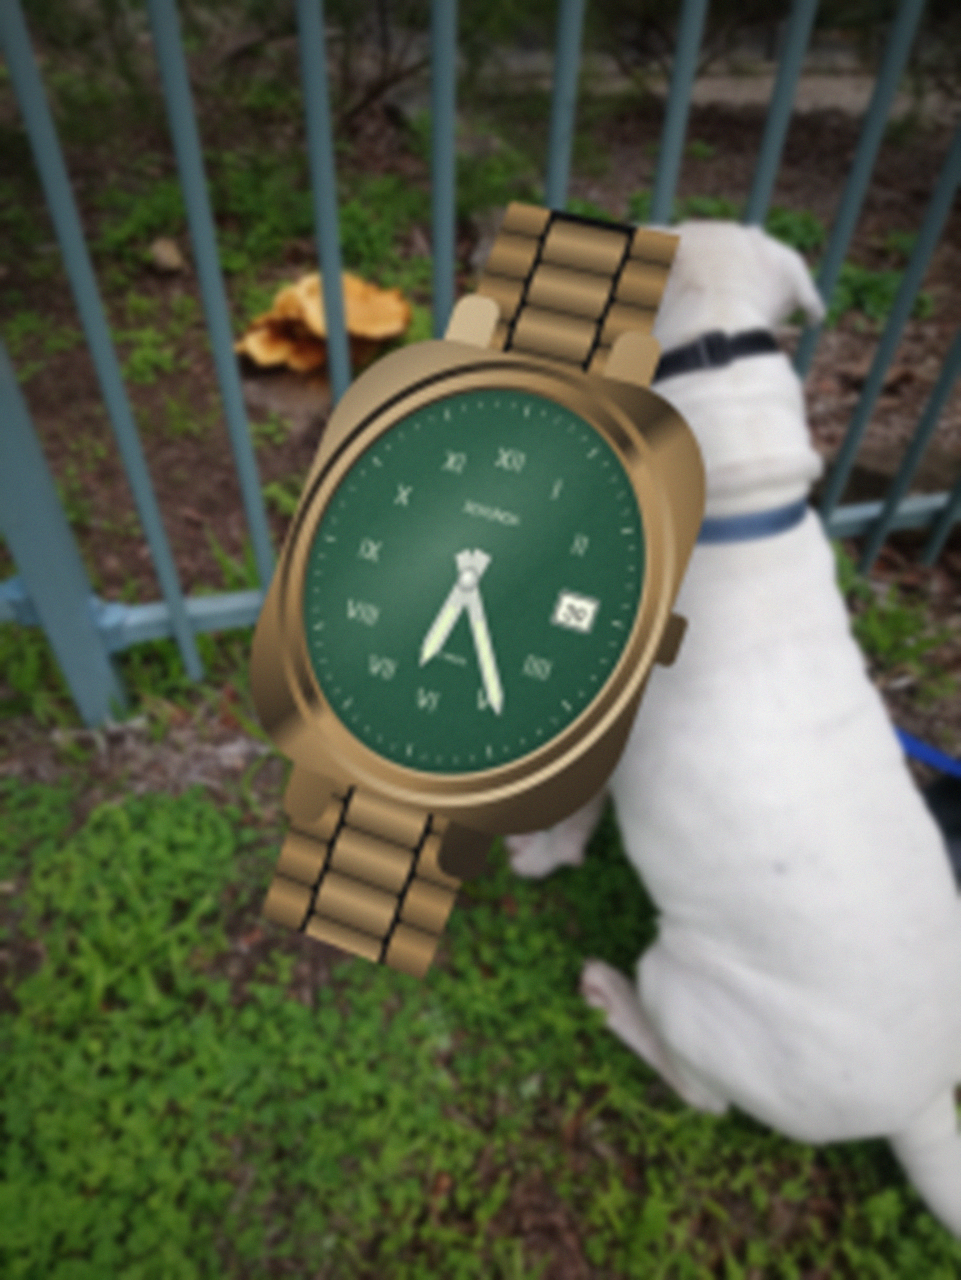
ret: 6:24
